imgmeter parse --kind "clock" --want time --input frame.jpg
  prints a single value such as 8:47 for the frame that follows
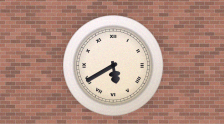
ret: 5:40
